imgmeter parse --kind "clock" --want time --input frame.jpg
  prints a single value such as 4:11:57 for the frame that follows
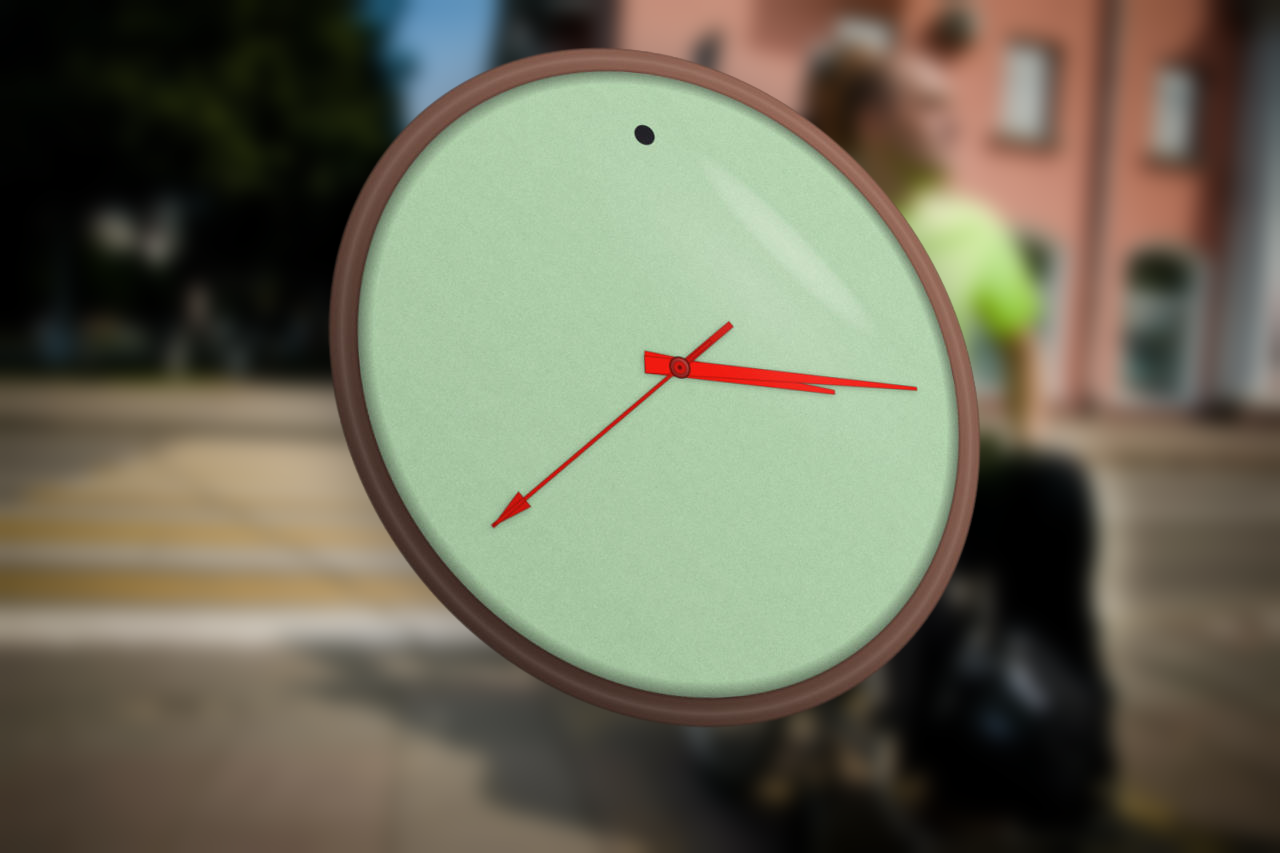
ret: 3:15:39
